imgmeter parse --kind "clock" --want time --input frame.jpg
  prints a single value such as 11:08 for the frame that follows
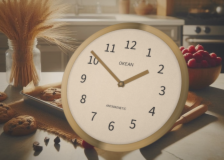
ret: 1:51
